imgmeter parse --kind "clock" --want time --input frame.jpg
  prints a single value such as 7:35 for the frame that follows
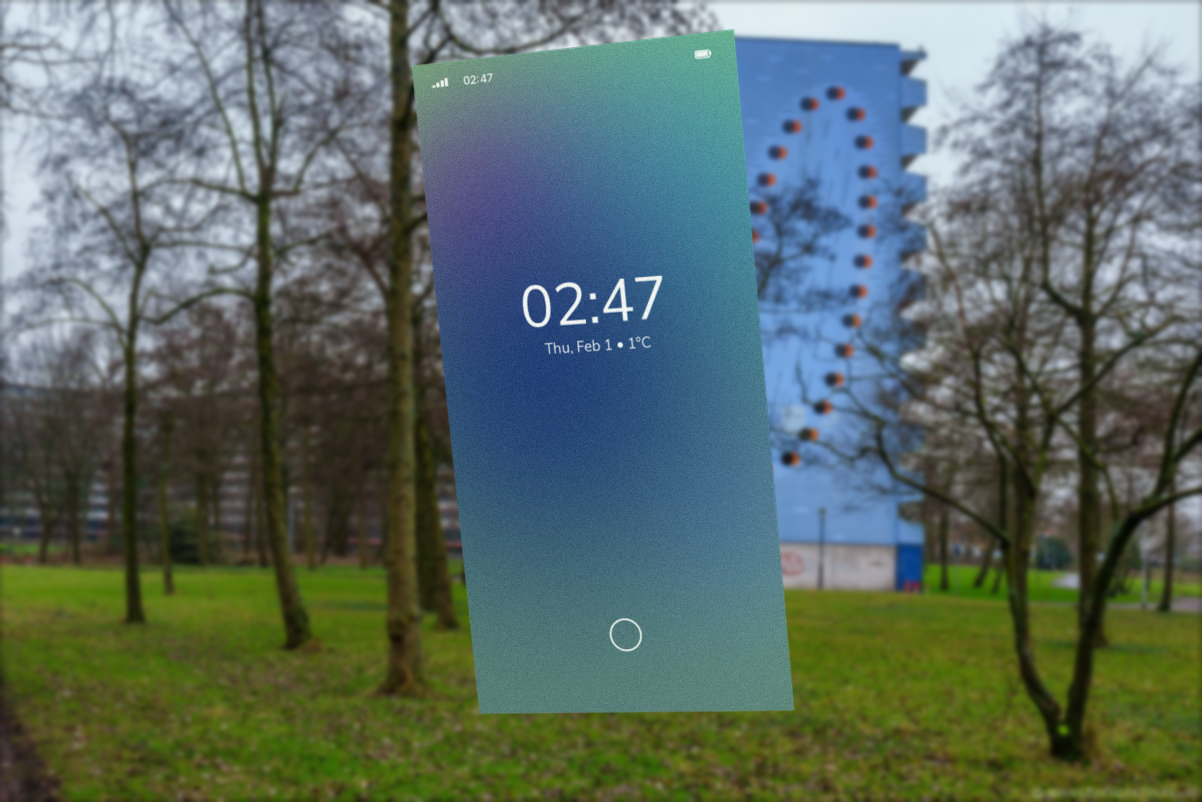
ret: 2:47
